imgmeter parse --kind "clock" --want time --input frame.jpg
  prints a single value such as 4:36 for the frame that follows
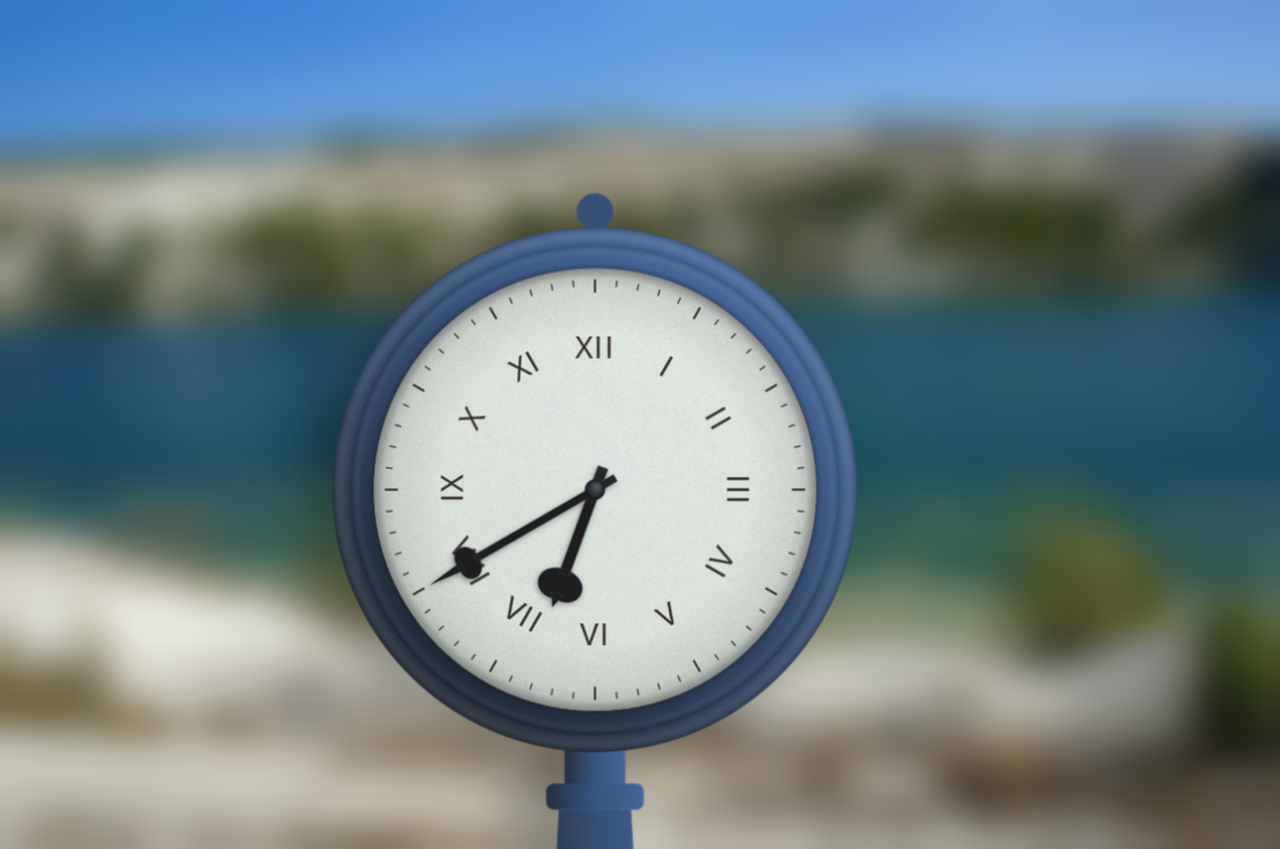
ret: 6:40
